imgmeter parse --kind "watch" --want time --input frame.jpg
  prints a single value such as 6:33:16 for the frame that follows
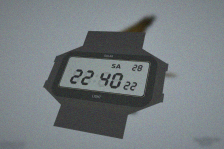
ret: 22:40:22
